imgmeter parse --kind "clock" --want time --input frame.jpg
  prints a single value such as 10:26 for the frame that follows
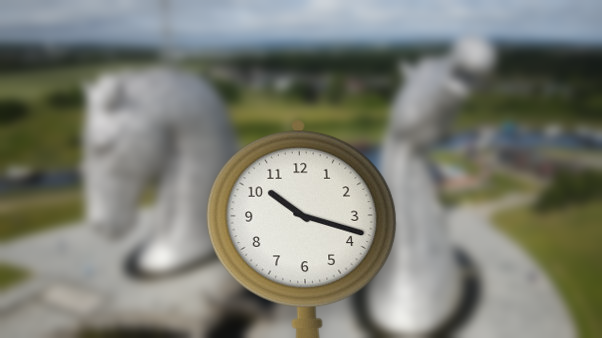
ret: 10:18
